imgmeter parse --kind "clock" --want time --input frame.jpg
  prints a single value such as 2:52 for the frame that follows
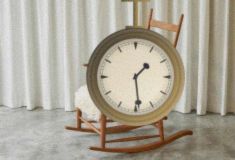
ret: 1:29
